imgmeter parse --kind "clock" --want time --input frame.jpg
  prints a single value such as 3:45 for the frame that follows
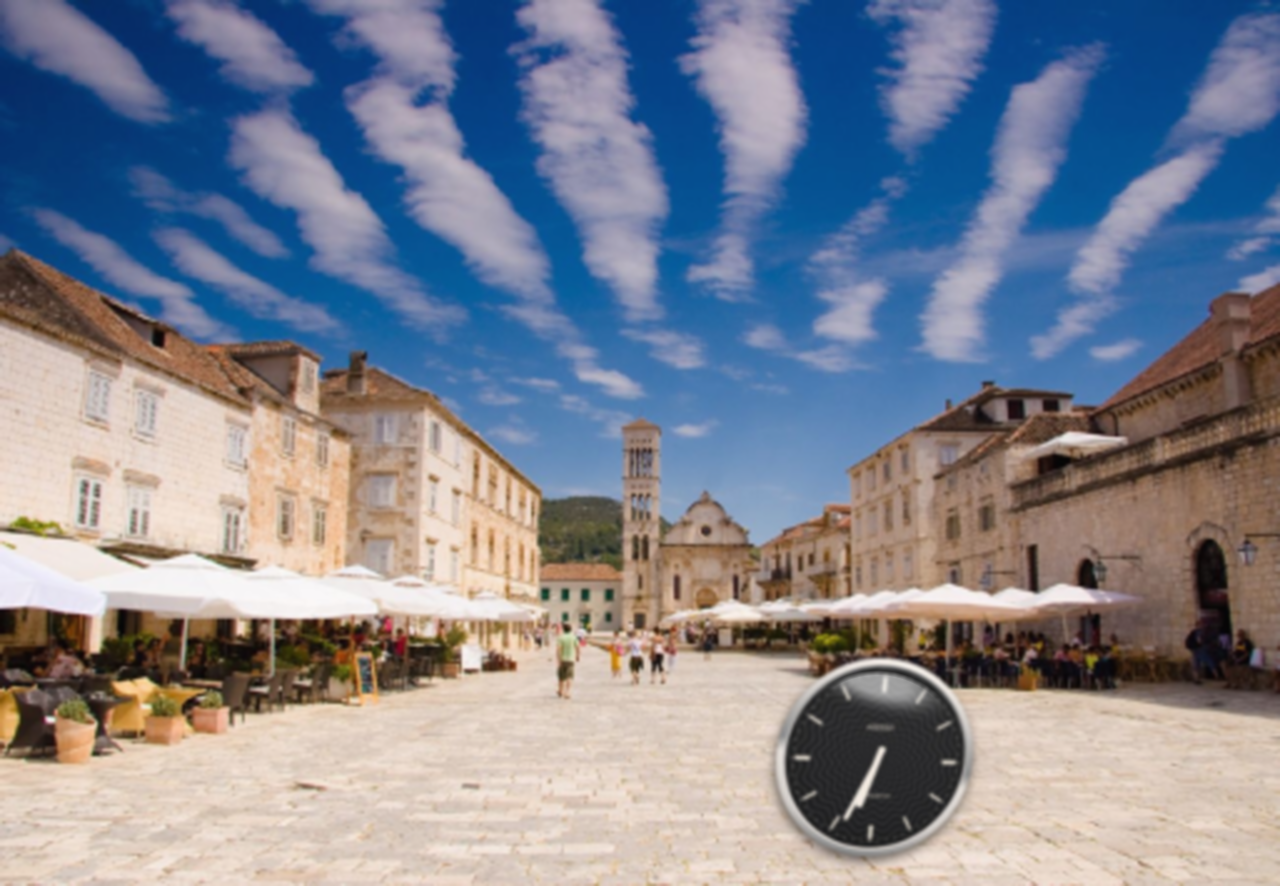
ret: 6:34
